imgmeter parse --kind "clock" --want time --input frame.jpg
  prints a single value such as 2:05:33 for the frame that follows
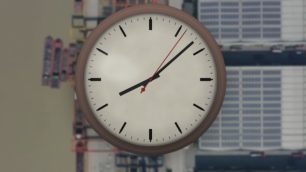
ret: 8:08:06
